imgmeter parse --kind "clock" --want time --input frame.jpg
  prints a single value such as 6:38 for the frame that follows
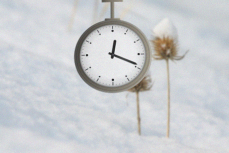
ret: 12:19
